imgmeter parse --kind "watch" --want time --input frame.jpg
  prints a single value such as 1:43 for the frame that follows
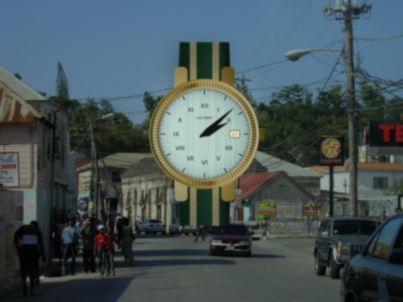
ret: 2:08
